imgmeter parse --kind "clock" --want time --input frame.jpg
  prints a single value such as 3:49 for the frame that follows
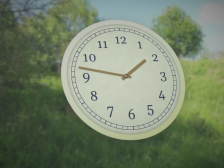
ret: 1:47
